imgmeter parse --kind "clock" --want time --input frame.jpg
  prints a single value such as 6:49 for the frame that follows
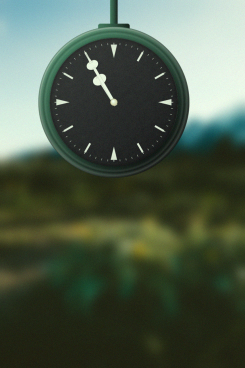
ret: 10:55
